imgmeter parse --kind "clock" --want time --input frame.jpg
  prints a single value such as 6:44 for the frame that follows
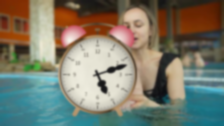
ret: 5:12
